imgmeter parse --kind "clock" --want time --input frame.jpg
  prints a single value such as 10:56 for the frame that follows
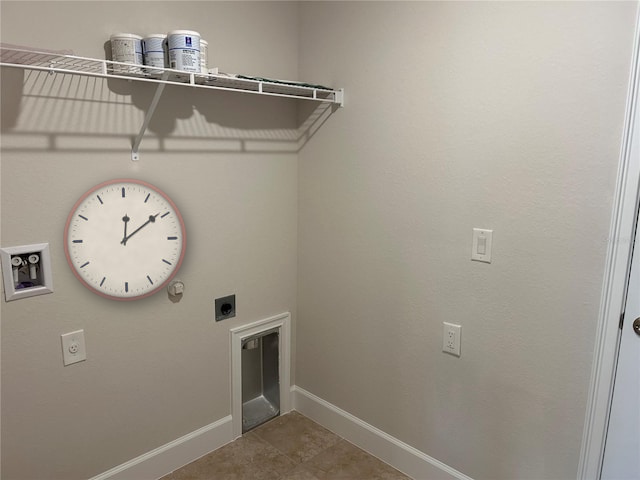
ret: 12:09
